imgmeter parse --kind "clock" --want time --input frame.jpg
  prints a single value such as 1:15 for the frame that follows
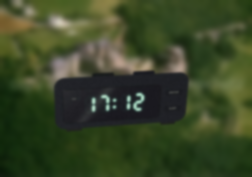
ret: 17:12
